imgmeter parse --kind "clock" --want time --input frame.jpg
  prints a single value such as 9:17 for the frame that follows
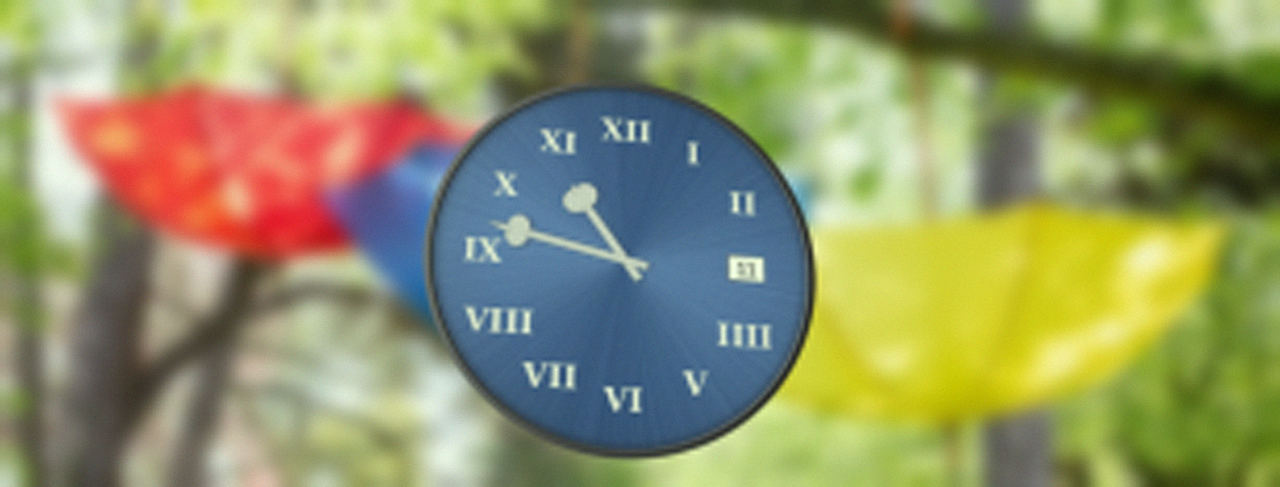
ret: 10:47
